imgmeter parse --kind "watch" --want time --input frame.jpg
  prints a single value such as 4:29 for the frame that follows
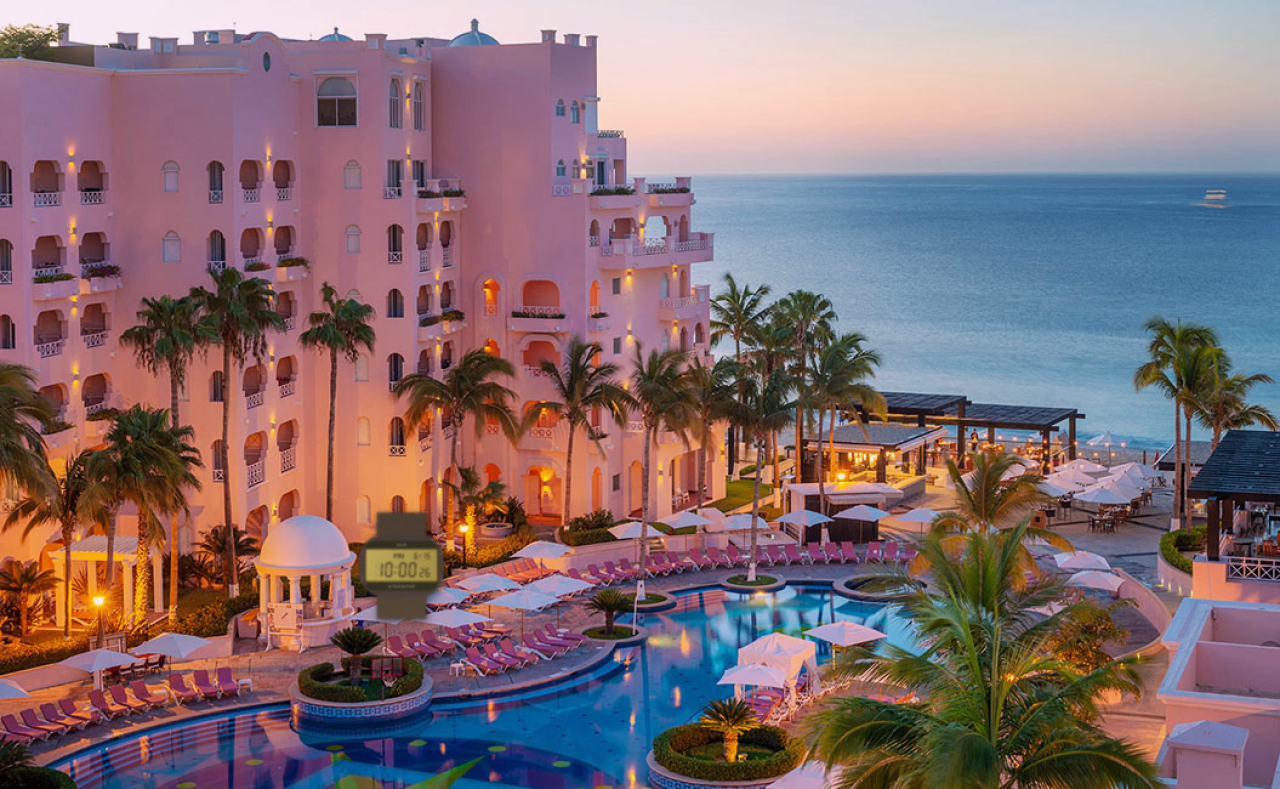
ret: 10:00
